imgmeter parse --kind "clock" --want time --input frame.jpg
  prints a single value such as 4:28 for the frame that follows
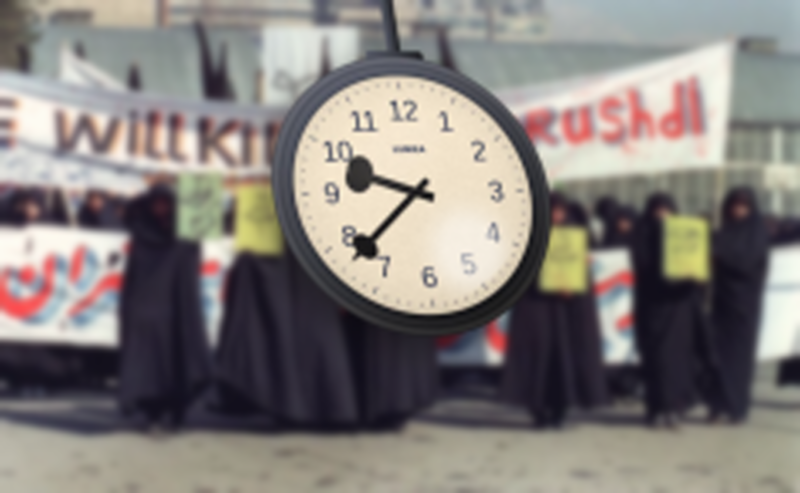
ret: 9:38
